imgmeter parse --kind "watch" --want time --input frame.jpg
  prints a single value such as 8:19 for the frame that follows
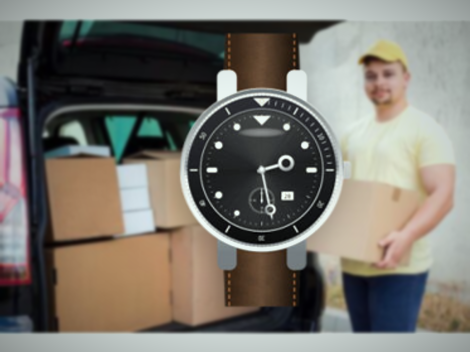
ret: 2:28
